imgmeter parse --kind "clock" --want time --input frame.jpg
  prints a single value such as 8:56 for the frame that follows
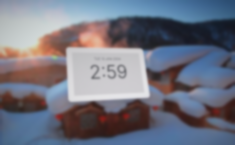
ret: 2:59
